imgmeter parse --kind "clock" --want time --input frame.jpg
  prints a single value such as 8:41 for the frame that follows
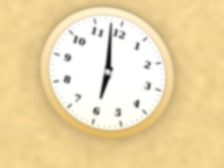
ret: 5:58
